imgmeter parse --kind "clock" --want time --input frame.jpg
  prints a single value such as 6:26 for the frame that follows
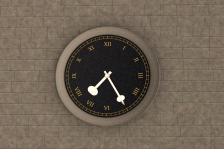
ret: 7:25
